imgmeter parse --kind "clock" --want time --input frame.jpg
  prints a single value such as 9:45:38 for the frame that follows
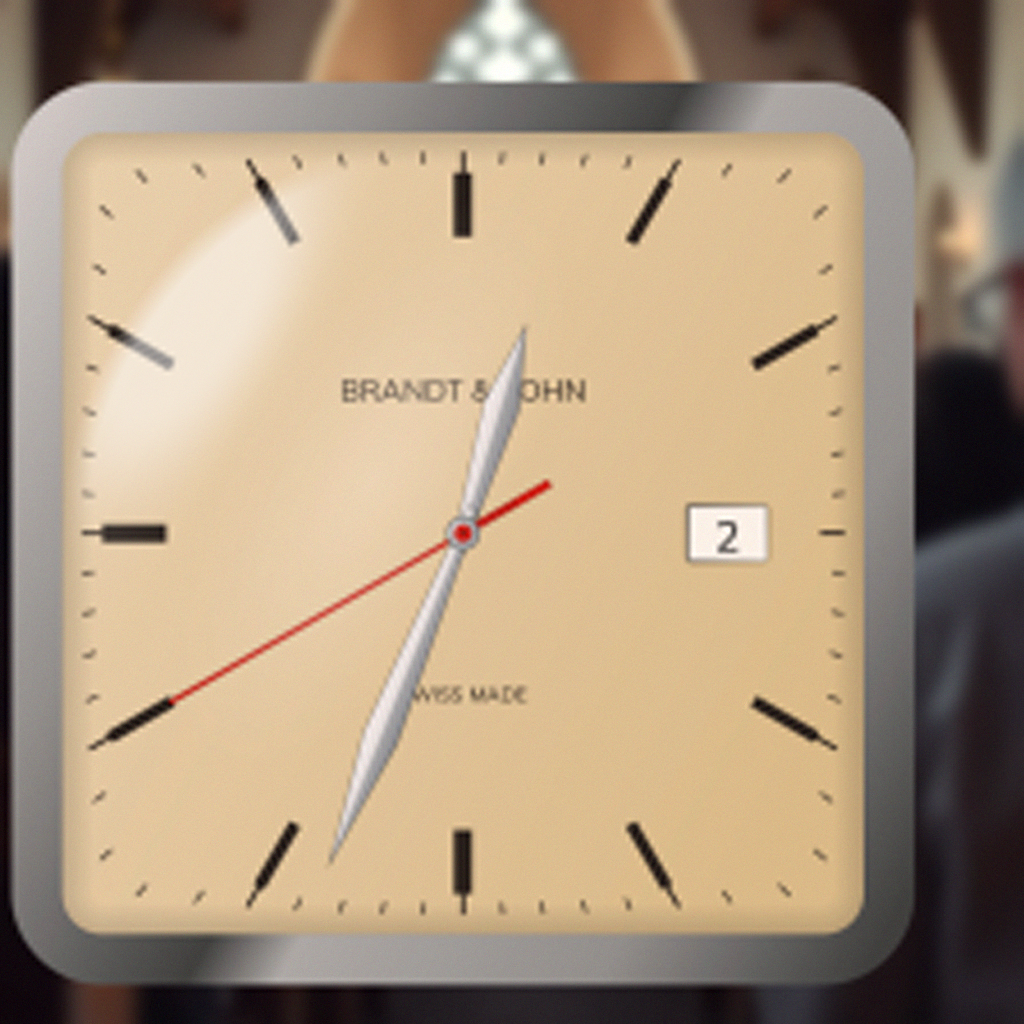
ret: 12:33:40
